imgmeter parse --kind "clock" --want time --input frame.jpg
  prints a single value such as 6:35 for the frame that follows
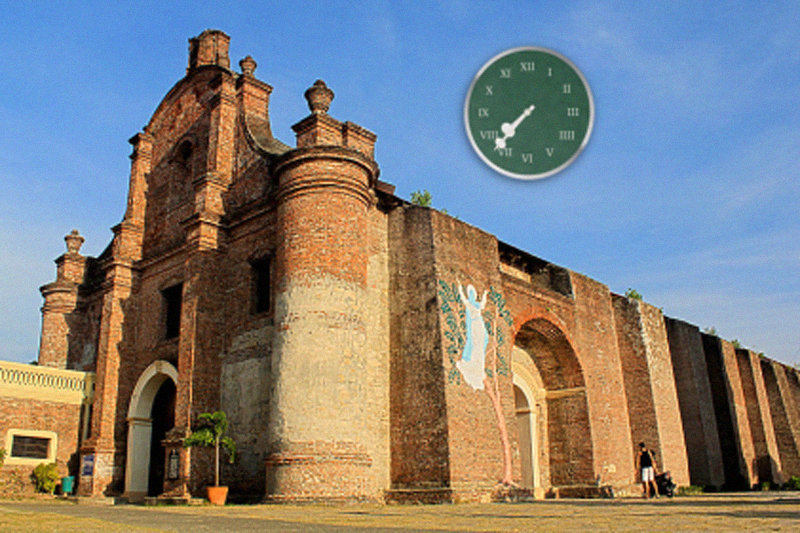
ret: 7:37
